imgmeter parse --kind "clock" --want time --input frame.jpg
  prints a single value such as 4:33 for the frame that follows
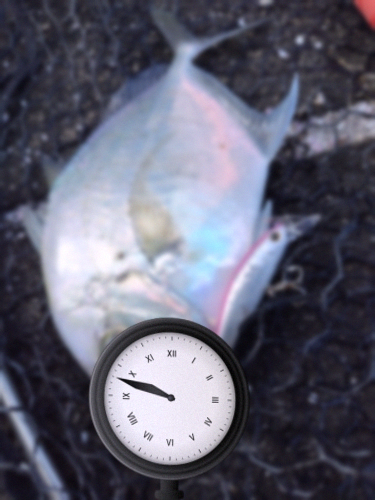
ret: 9:48
